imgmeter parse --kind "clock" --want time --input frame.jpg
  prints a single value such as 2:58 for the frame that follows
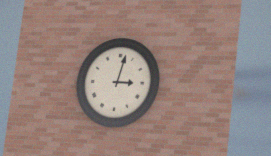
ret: 3:02
